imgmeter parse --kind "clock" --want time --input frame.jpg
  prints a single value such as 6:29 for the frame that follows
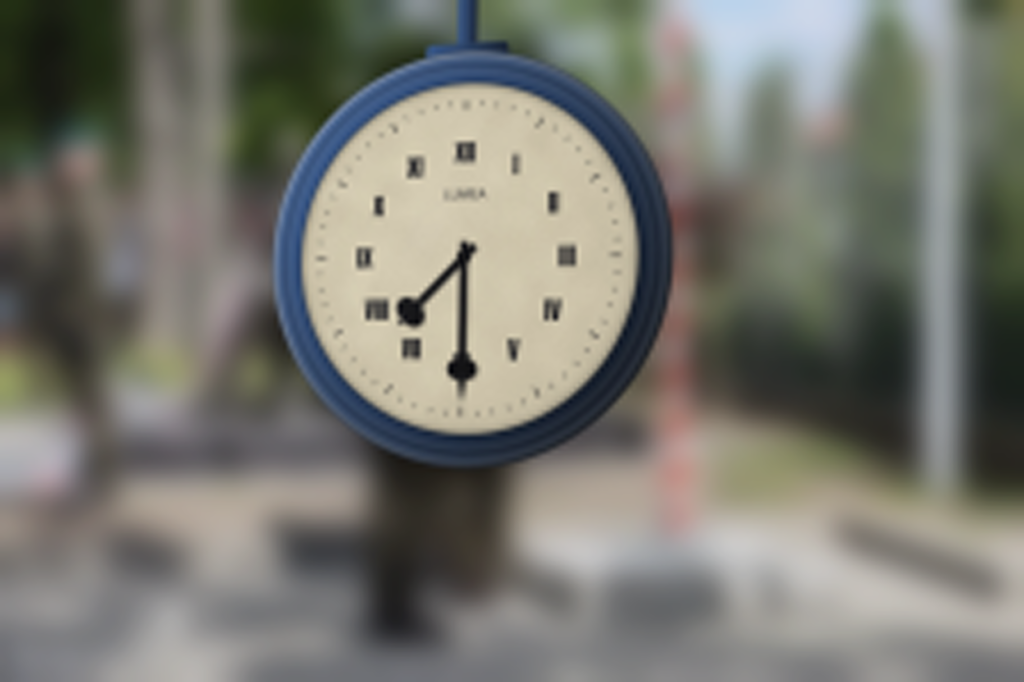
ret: 7:30
